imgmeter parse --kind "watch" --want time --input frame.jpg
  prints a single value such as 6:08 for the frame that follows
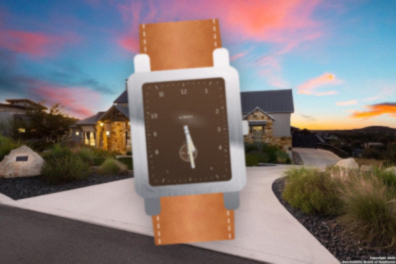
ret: 5:29
